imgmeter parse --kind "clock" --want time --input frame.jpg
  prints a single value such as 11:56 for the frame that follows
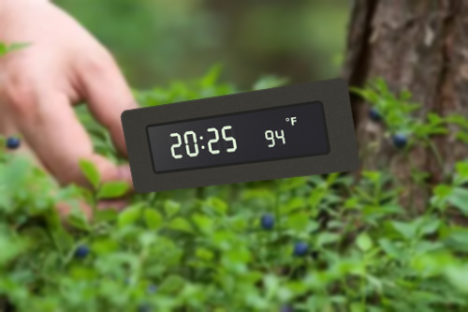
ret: 20:25
